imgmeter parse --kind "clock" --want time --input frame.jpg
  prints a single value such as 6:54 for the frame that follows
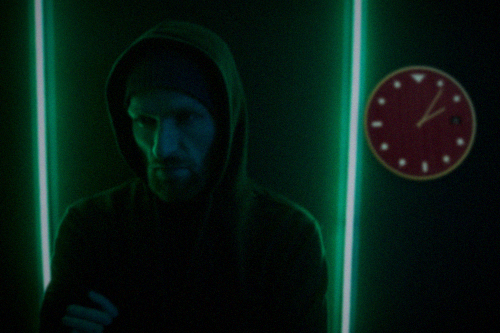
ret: 2:06
